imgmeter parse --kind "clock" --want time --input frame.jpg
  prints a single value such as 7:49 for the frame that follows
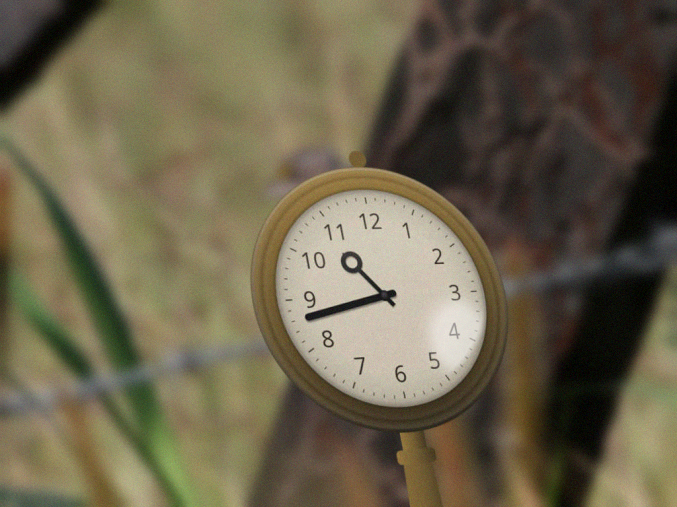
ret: 10:43
